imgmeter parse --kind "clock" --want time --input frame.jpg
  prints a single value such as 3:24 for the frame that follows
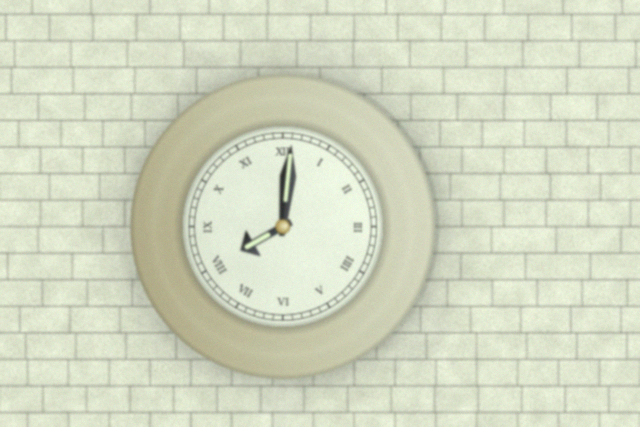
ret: 8:01
